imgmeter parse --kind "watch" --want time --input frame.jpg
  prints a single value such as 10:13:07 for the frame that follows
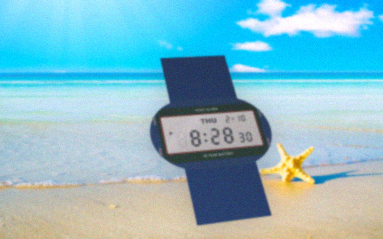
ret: 8:28:30
